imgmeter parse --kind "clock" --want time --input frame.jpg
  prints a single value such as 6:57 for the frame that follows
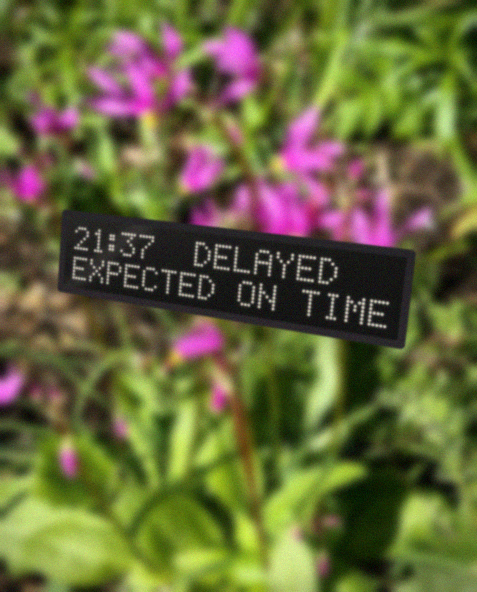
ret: 21:37
